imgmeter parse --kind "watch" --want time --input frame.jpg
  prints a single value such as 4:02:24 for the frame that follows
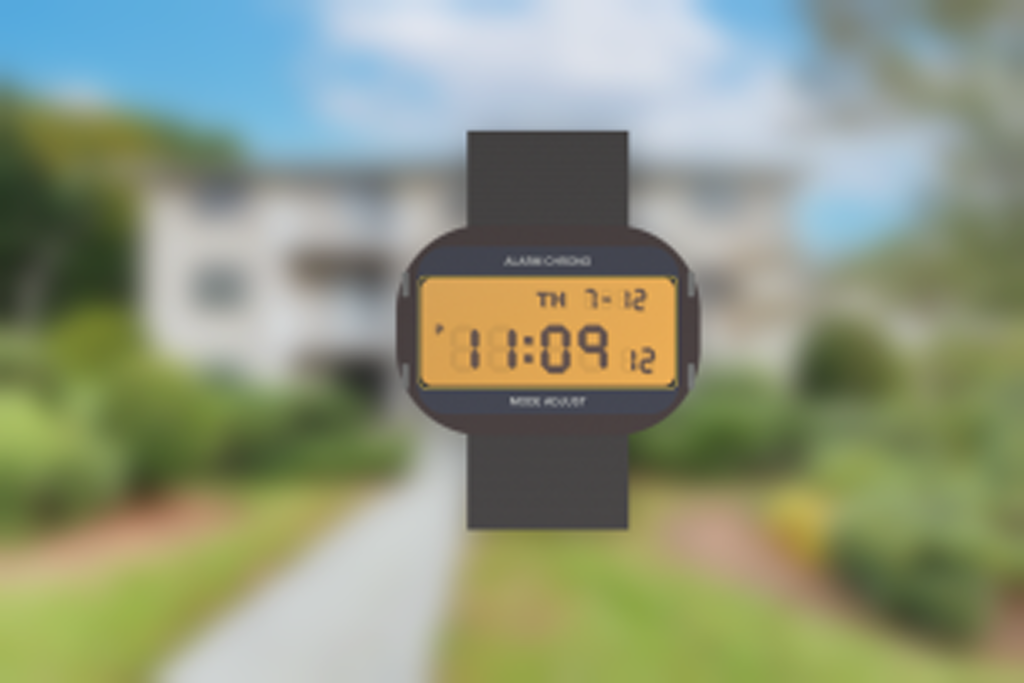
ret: 11:09:12
